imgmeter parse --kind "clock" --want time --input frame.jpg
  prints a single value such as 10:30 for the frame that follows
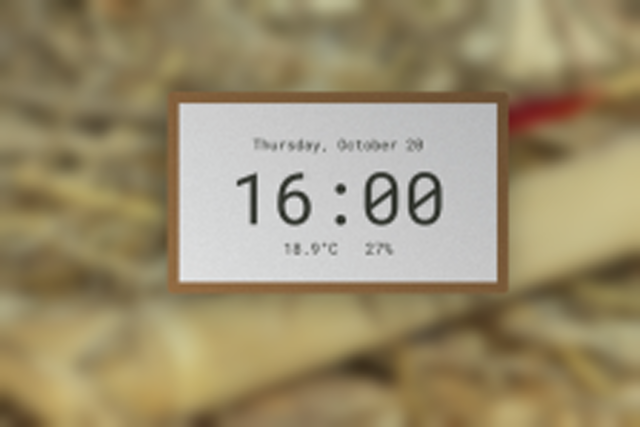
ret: 16:00
